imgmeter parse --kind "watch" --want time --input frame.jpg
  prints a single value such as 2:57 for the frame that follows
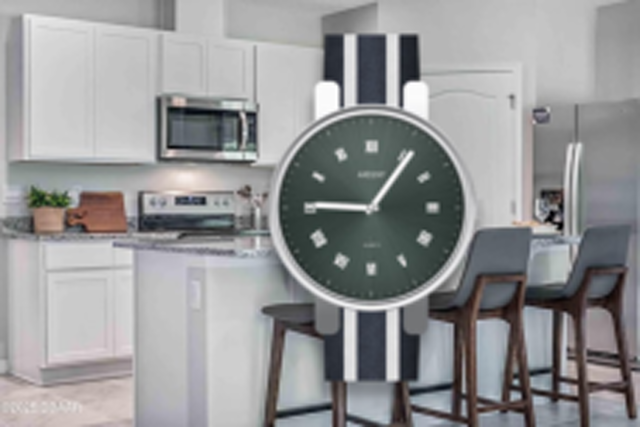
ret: 9:06
